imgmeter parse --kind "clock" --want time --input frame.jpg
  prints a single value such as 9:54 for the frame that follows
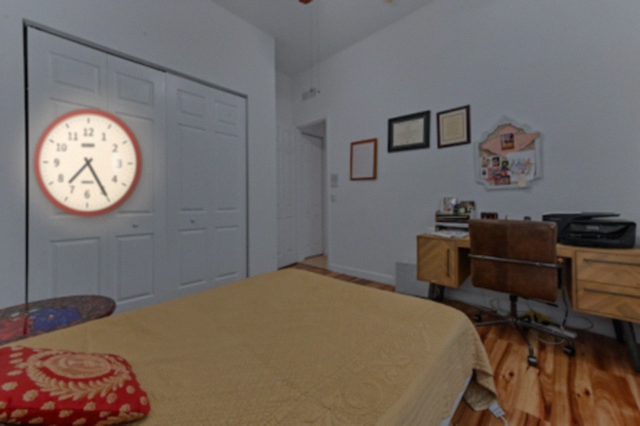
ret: 7:25
